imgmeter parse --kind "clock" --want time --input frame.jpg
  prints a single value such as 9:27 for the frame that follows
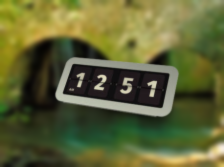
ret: 12:51
